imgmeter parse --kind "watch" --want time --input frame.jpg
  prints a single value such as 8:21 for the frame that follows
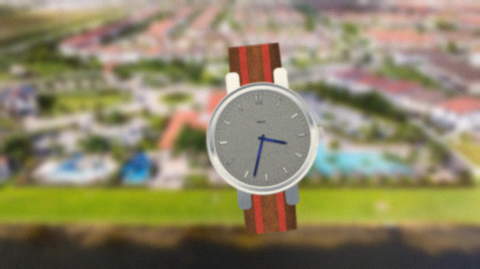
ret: 3:33
